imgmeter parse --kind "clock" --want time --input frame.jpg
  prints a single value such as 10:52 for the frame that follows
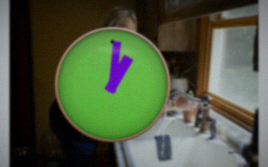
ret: 1:01
